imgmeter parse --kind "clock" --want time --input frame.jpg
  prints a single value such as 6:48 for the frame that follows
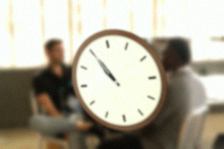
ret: 10:55
